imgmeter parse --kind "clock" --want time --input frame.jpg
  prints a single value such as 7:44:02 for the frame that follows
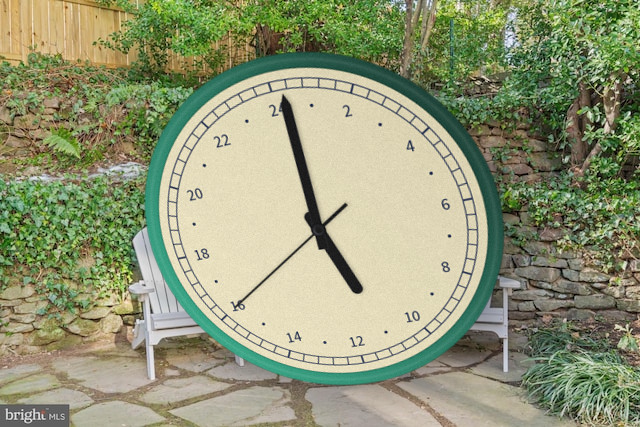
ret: 11:00:40
